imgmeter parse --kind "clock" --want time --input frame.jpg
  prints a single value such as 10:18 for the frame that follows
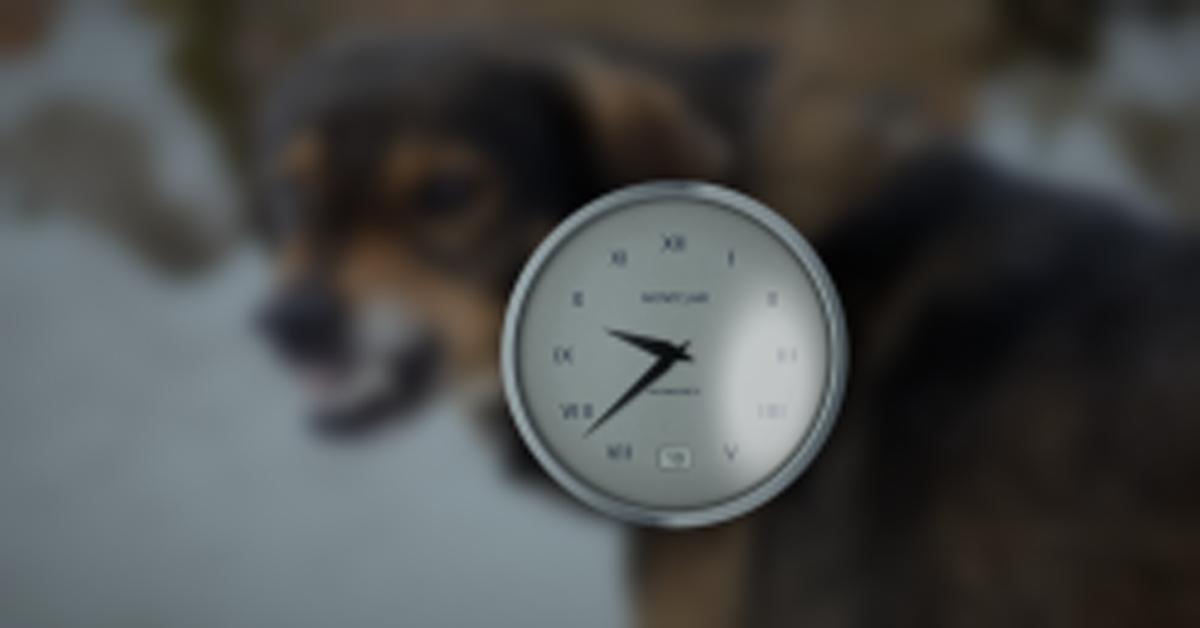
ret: 9:38
